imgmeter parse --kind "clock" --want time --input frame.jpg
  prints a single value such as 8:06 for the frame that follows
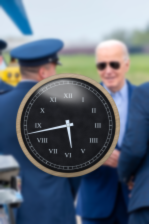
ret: 5:43
